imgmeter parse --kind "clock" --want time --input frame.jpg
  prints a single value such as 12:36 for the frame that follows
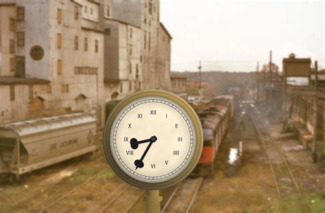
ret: 8:35
